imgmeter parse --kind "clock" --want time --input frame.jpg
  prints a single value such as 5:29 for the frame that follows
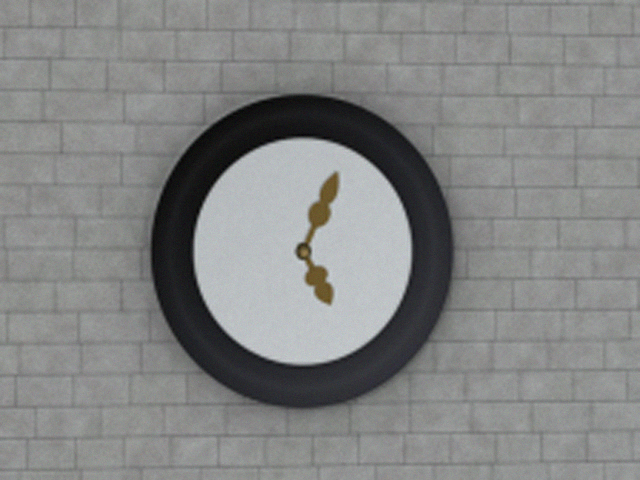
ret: 5:04
